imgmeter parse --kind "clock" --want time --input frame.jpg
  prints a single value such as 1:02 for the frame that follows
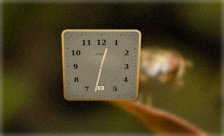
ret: 12:32
